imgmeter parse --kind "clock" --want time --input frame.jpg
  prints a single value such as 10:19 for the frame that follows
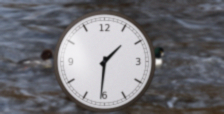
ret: 1:31
